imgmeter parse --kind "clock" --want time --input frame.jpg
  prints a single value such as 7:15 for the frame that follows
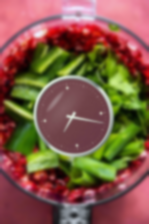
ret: 7:18
